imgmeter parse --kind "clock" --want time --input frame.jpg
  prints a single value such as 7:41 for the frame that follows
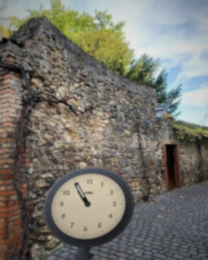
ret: 10:55
